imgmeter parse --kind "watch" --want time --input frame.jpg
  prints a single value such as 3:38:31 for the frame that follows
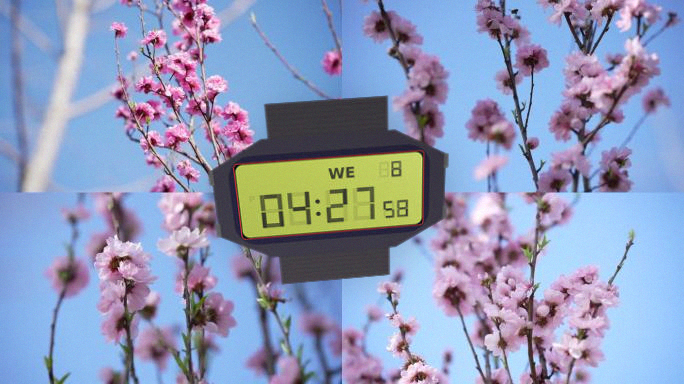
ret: 4:27:58
